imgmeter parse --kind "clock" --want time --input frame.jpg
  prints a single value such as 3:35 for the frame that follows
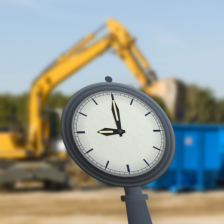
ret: 9:00
